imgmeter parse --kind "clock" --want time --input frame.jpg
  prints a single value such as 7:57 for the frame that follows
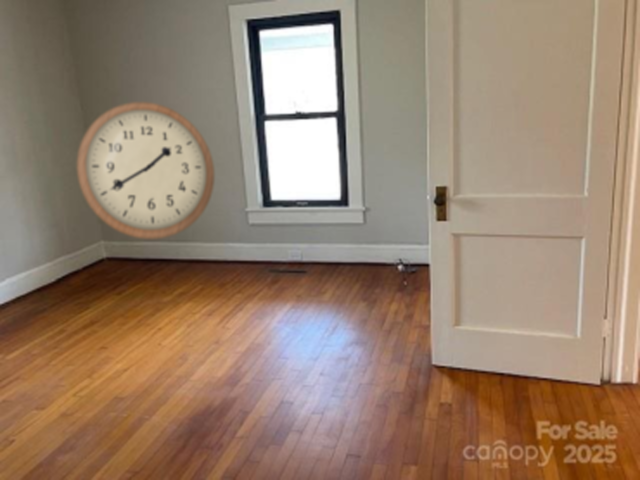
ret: 1:40
